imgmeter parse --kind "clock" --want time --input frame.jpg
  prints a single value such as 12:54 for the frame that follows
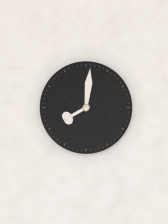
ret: 8:01
